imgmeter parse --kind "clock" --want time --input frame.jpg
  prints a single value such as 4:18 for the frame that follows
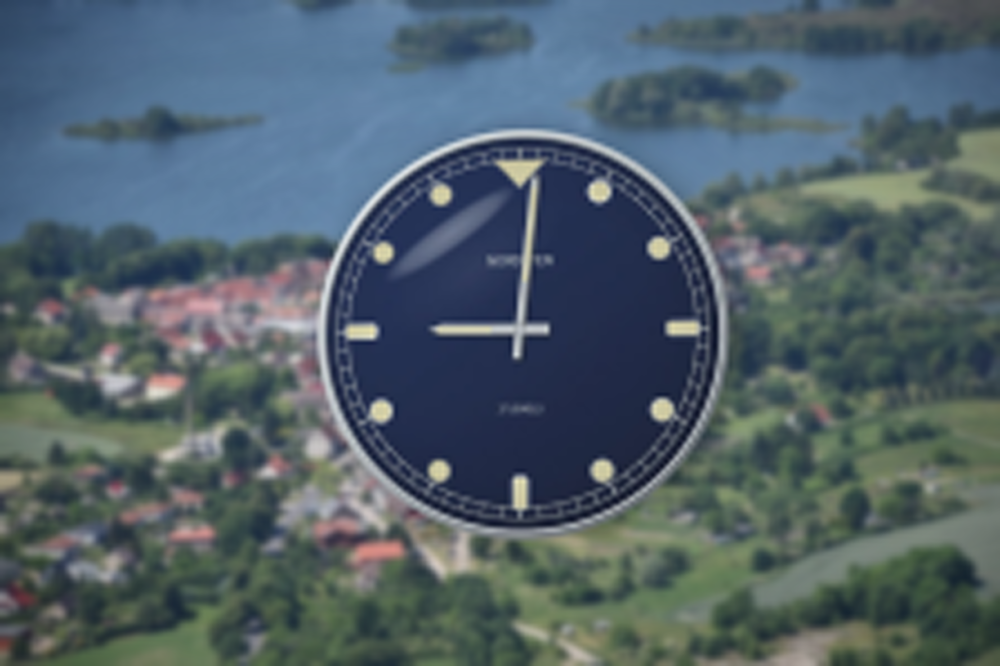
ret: 9:01
